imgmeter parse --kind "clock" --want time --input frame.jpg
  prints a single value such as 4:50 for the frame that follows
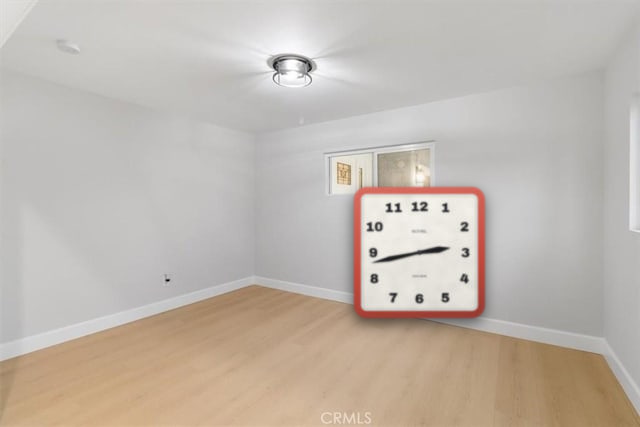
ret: 2:43
